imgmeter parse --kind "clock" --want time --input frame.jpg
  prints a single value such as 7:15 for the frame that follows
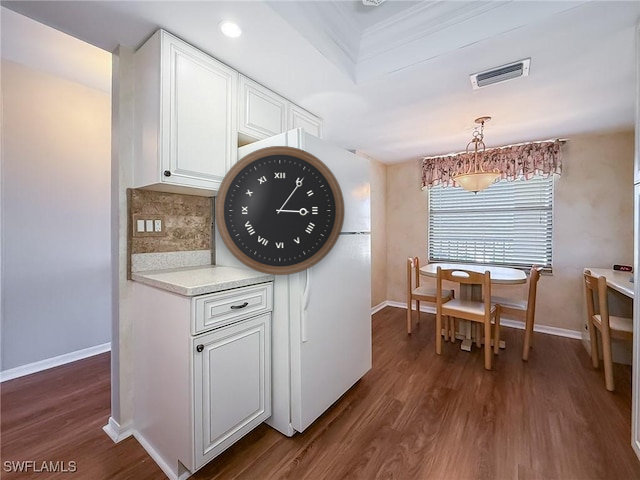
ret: 3:06
